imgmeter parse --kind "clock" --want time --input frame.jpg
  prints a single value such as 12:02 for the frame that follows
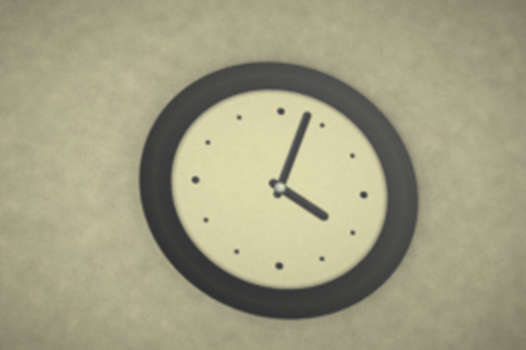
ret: 4:03
